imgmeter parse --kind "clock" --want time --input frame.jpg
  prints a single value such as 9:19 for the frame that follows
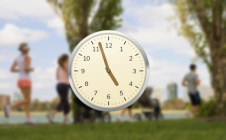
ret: 4:57
